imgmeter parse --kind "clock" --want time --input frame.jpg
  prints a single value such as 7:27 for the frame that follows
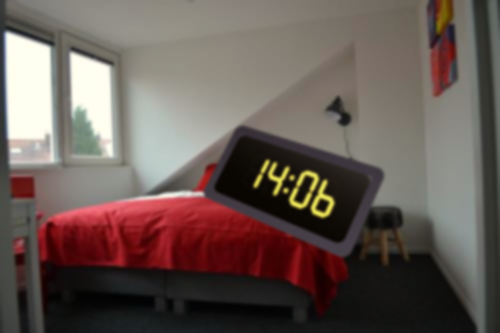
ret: 14:06
